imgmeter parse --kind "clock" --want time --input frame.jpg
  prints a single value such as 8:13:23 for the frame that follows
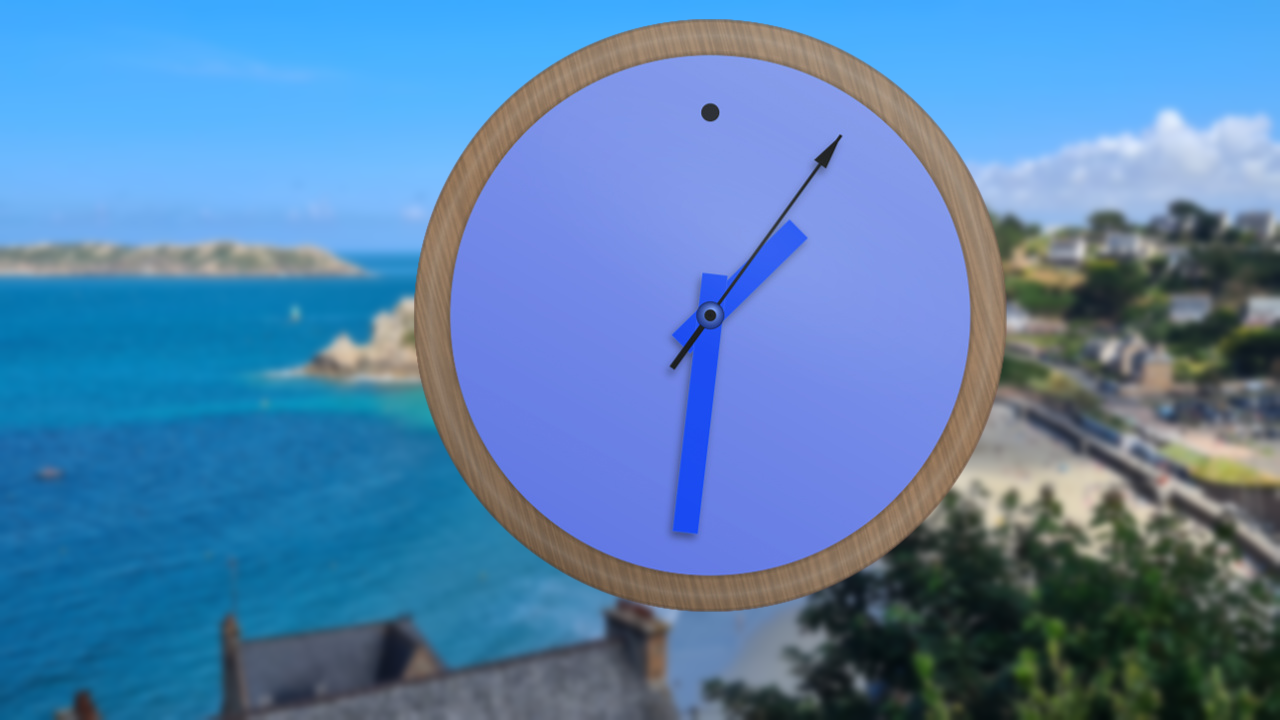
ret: 1:31:06
